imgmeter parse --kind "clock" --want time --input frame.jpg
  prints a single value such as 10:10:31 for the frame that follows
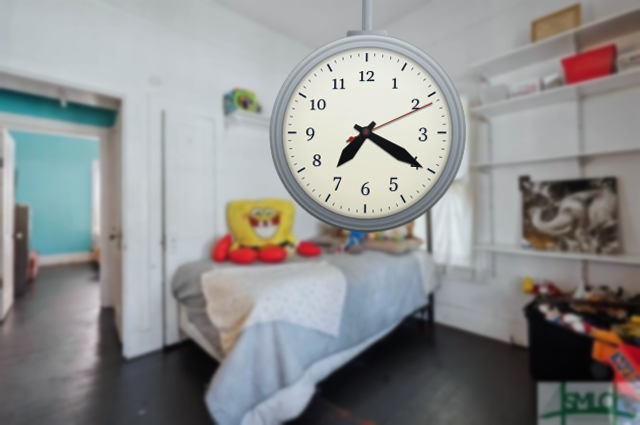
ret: 7:20:11
